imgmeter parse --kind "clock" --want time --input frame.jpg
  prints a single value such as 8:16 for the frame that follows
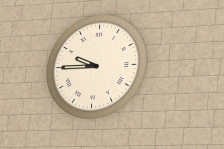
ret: 9:45
